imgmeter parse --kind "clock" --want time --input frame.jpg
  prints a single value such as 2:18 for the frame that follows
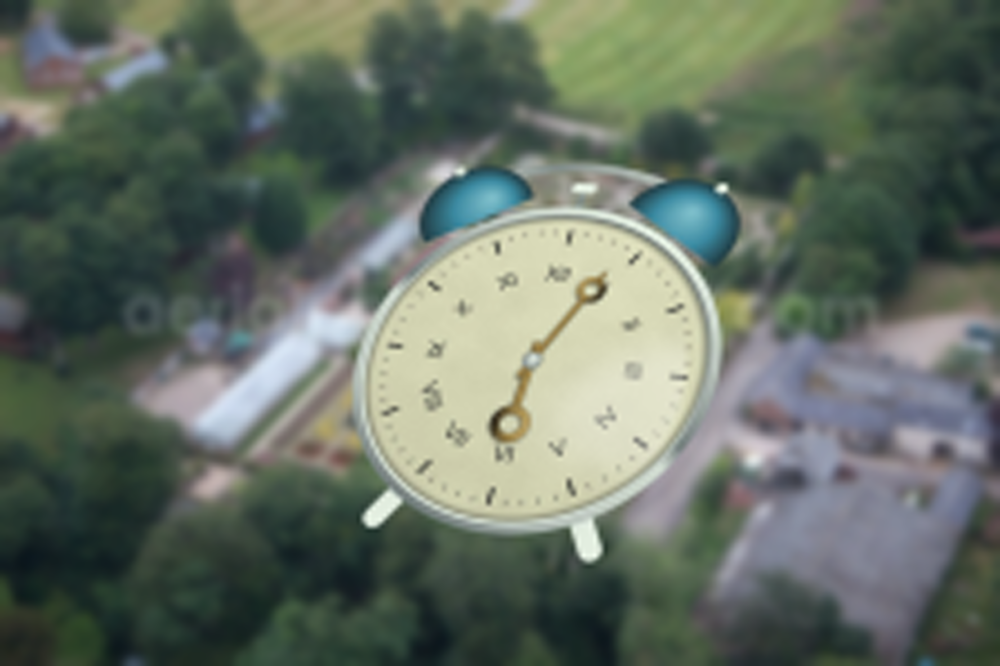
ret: 6:04
